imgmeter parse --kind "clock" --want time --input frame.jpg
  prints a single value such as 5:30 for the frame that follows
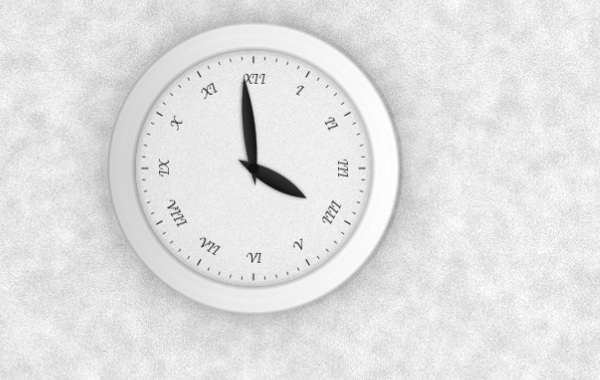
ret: 3:59
